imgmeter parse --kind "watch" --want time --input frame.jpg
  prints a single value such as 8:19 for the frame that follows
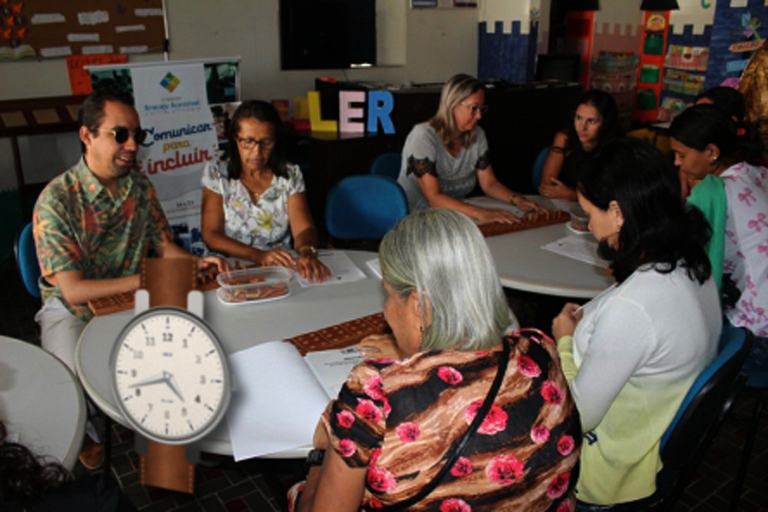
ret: 4:42
